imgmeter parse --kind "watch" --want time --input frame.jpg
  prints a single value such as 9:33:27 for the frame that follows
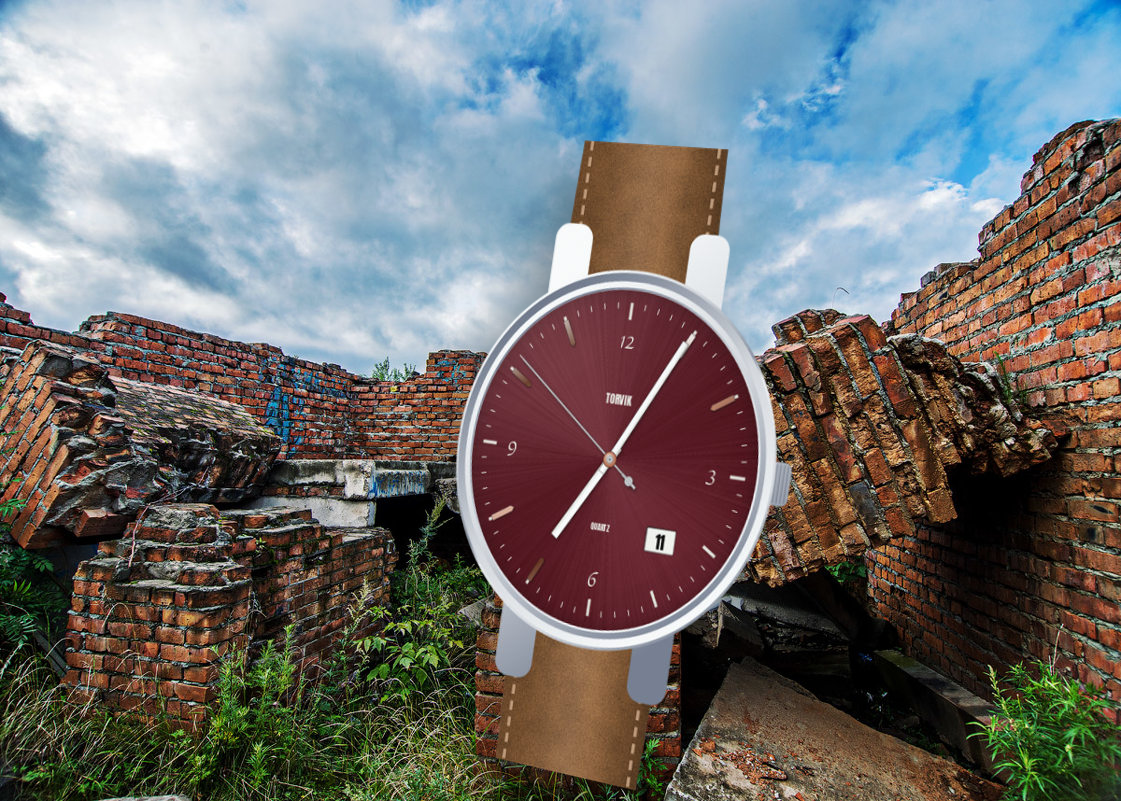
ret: 7:04:51
